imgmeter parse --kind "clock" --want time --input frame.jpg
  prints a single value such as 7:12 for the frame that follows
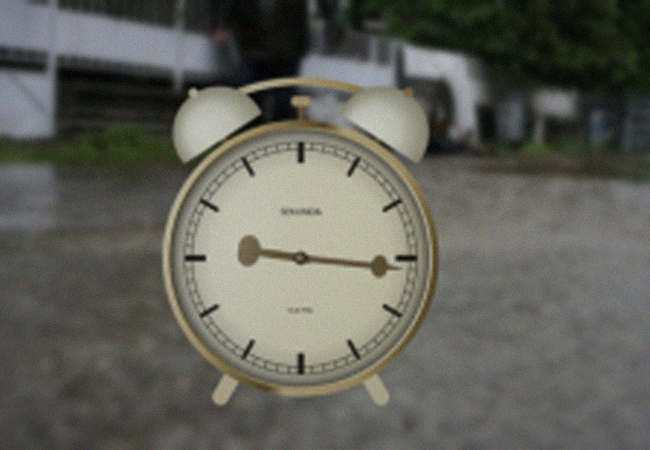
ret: 9:16
